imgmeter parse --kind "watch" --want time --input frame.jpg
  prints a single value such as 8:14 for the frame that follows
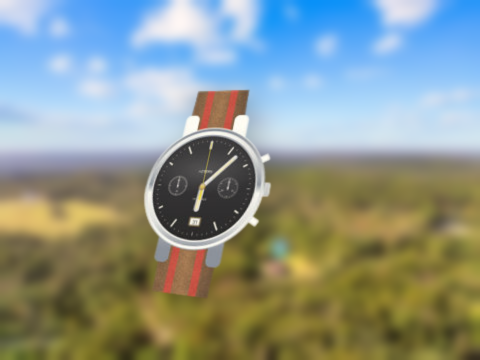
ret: 6:07
